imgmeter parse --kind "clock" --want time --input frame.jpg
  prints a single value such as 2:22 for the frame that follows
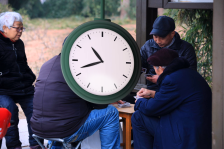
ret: 10:42
